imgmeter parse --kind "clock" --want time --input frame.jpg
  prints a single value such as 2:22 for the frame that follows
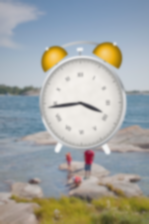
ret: 3:44
